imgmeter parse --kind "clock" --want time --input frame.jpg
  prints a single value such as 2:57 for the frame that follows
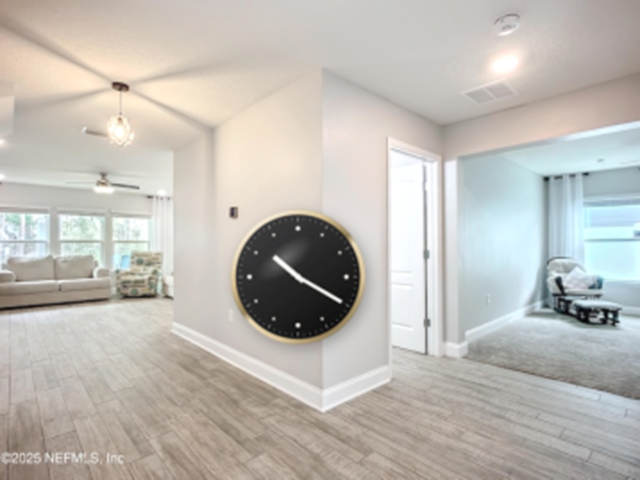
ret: 10:20
